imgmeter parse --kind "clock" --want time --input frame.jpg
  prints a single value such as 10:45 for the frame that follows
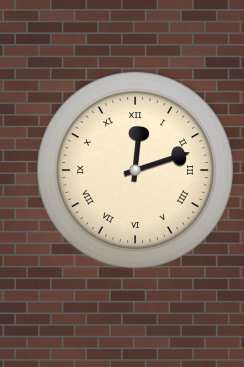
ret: 12:12
